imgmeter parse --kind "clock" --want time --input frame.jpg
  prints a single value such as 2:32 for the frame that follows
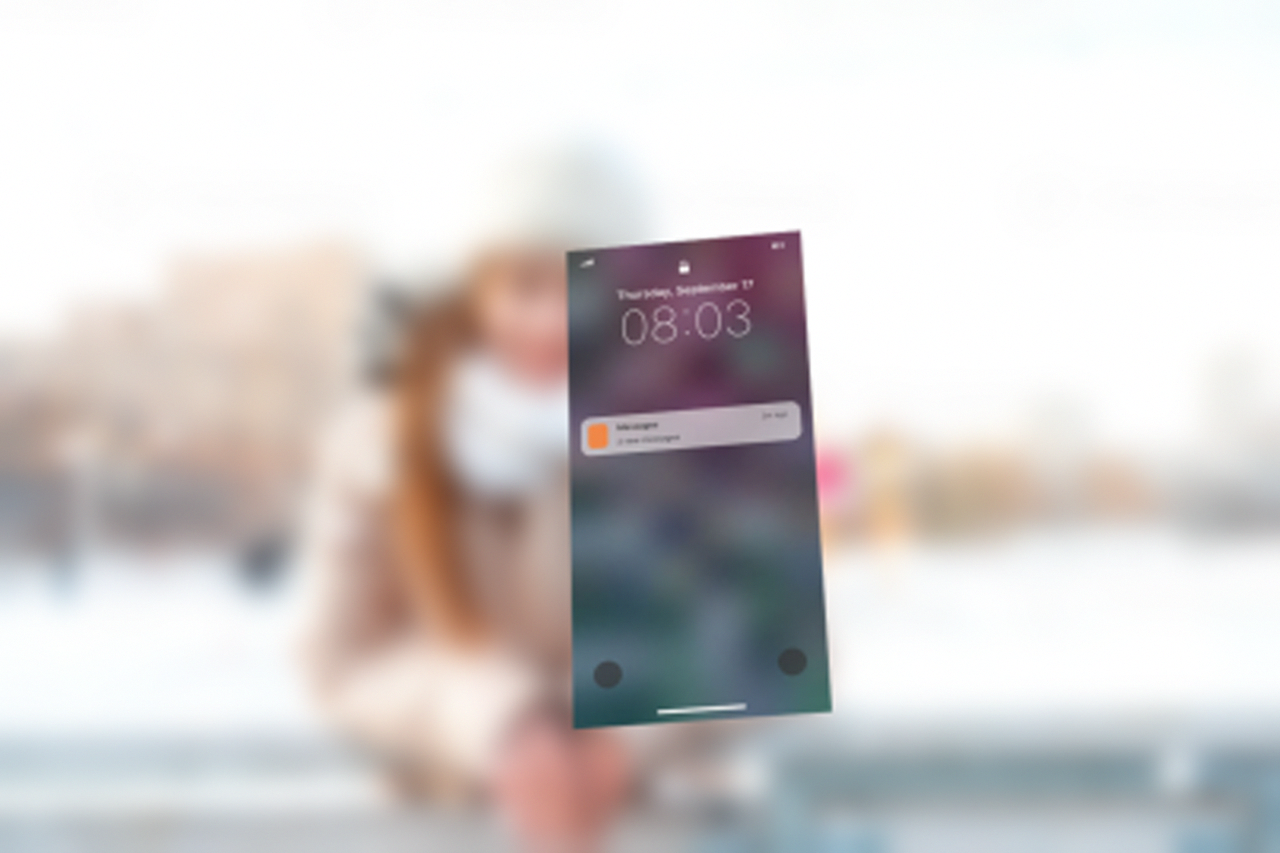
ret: 8:03
